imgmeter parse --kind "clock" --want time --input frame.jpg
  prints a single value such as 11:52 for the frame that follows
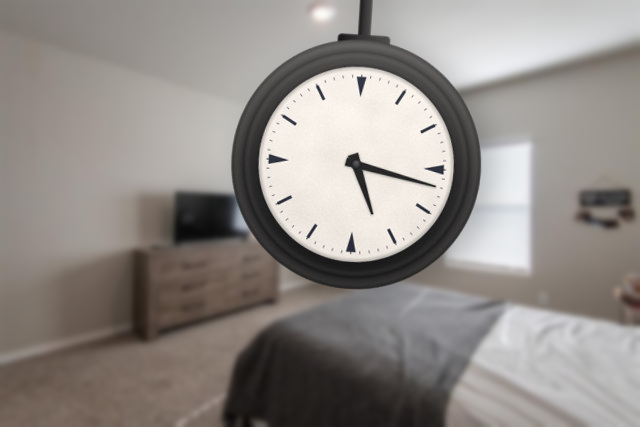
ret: 5:17
